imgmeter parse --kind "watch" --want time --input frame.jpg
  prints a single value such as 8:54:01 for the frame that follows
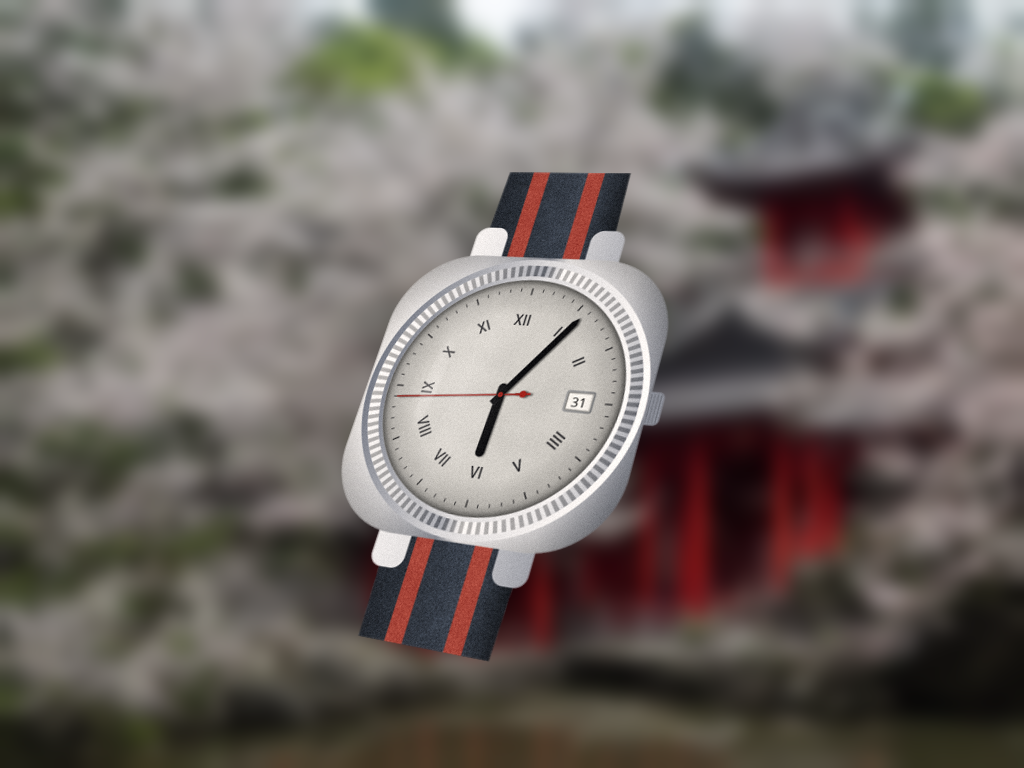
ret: 6:05:44
